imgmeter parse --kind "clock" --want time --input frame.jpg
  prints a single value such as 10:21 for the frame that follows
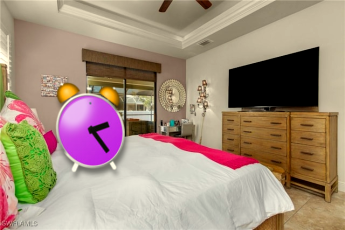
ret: 2:24
